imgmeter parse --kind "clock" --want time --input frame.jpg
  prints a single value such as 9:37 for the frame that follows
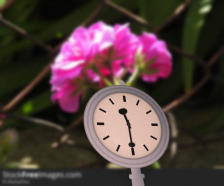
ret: 11:30
